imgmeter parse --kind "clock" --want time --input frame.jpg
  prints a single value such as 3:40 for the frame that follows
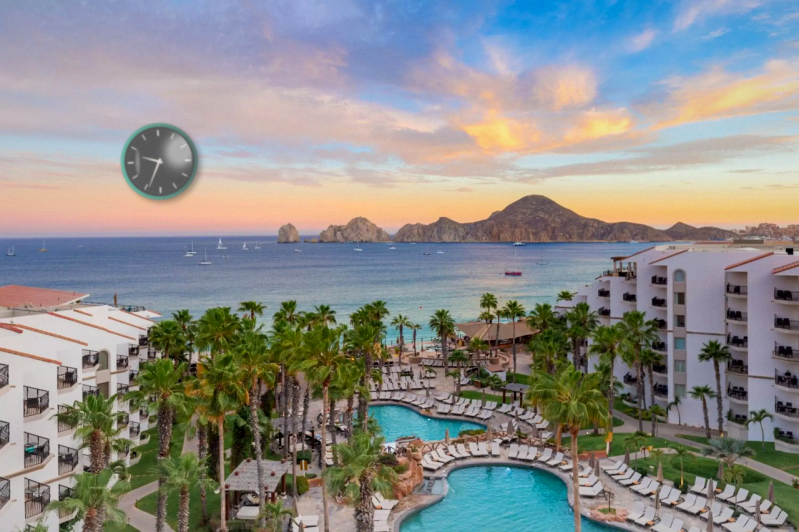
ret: 9:34
